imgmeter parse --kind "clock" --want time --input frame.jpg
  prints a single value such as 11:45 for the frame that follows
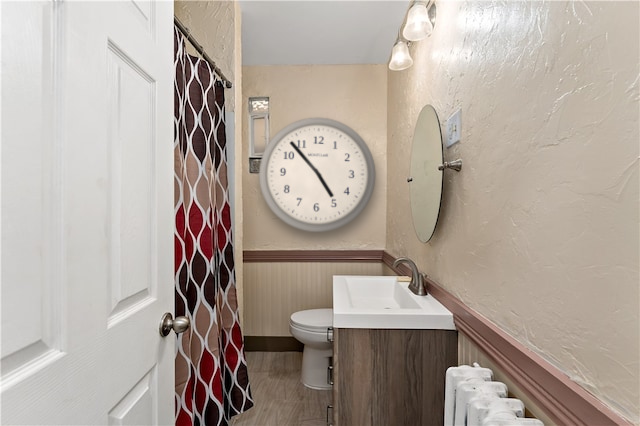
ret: 4:53
